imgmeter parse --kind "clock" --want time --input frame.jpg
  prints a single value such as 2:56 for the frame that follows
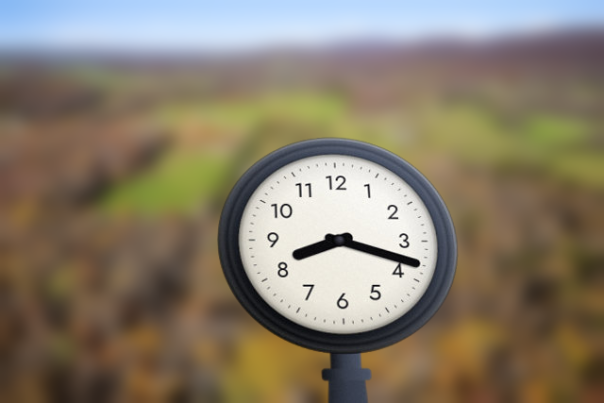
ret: 8:18
